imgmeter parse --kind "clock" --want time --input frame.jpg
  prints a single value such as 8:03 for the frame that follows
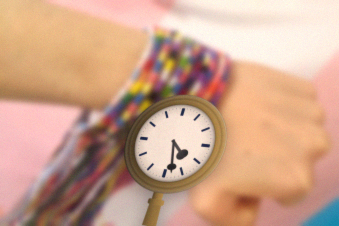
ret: 4:28
